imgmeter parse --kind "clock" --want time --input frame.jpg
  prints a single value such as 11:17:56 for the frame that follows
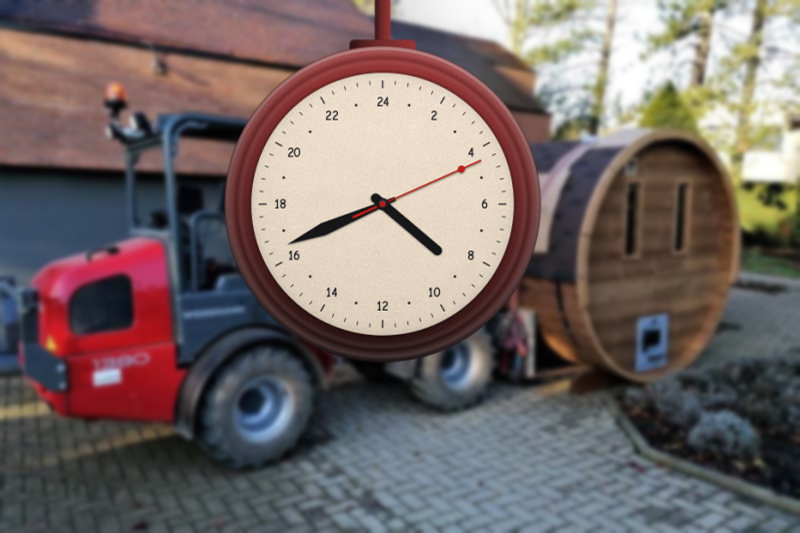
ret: 8:41:11
